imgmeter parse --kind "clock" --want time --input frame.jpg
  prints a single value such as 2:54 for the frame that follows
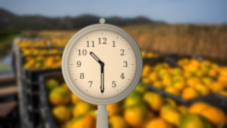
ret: 10:30
